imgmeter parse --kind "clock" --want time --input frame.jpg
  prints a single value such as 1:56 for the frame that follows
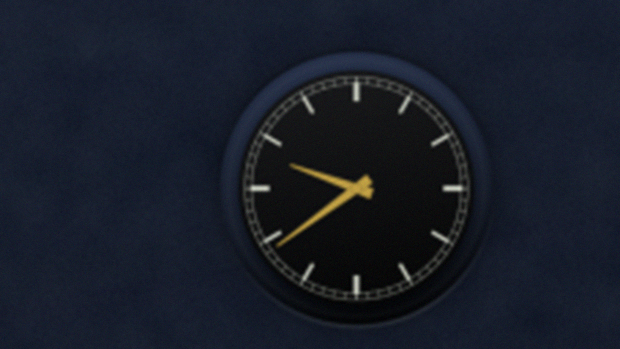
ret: 9:39
